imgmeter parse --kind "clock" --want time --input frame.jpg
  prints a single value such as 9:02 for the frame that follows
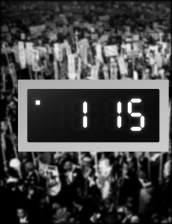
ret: 1:15
